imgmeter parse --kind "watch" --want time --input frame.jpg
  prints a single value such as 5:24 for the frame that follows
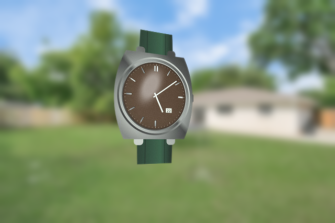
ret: 5:09
